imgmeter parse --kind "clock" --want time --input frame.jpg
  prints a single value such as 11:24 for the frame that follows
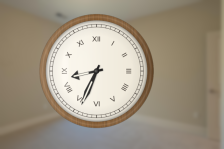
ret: 8:34
